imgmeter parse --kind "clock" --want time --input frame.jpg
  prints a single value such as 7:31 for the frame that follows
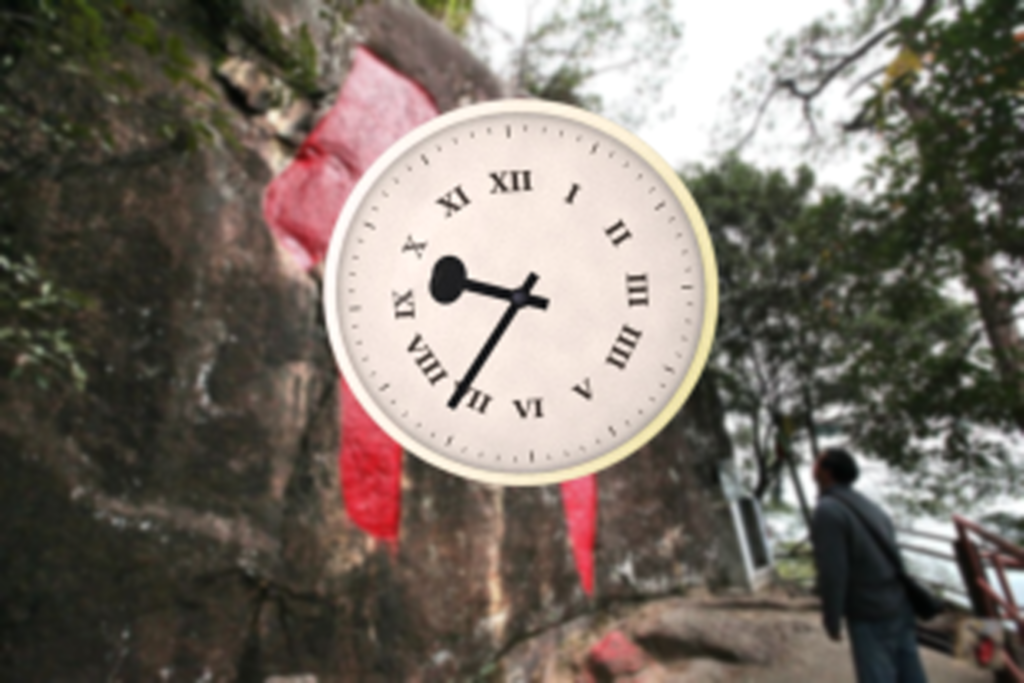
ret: 9:36
